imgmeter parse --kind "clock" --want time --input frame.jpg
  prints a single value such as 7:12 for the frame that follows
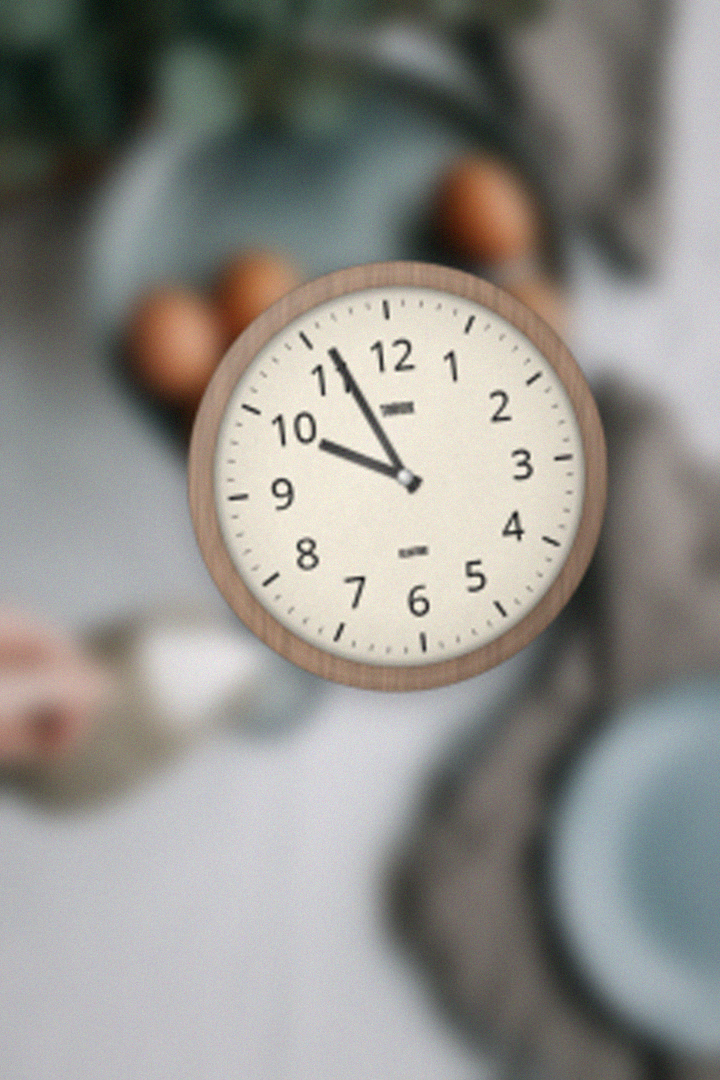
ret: 9:56
